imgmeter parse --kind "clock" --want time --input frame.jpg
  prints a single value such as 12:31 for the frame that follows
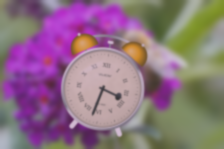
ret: 3:32
